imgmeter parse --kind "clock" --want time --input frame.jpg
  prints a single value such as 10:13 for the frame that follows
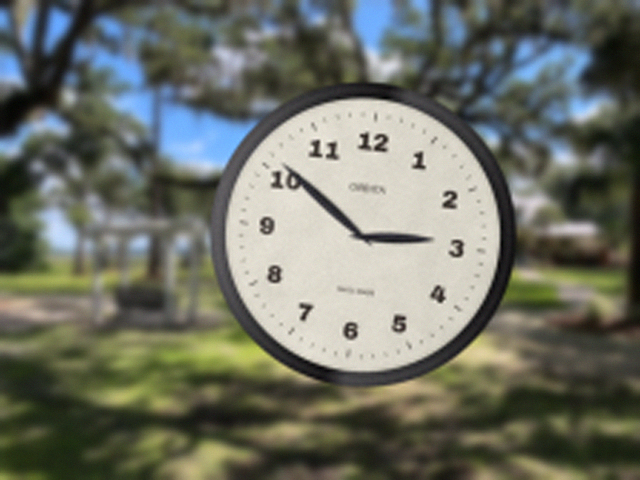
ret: 2:51
